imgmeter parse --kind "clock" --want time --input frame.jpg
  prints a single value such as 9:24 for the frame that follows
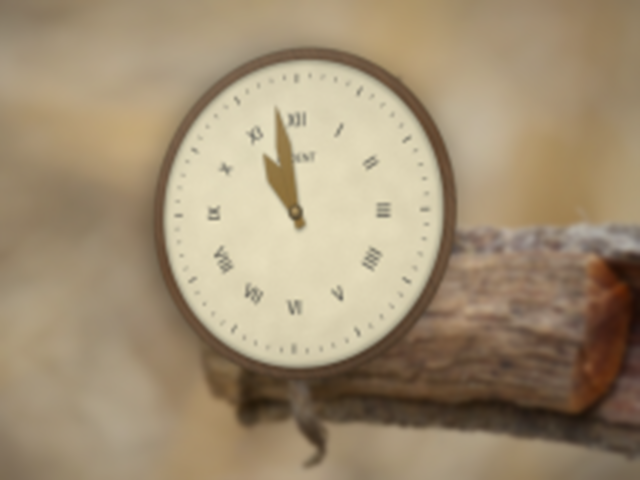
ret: 10:58
